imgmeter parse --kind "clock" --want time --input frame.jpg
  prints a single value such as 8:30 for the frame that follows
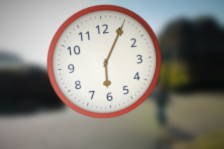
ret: 6:05
